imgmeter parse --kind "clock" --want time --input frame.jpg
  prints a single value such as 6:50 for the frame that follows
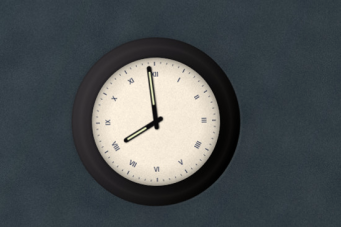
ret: 7:59
